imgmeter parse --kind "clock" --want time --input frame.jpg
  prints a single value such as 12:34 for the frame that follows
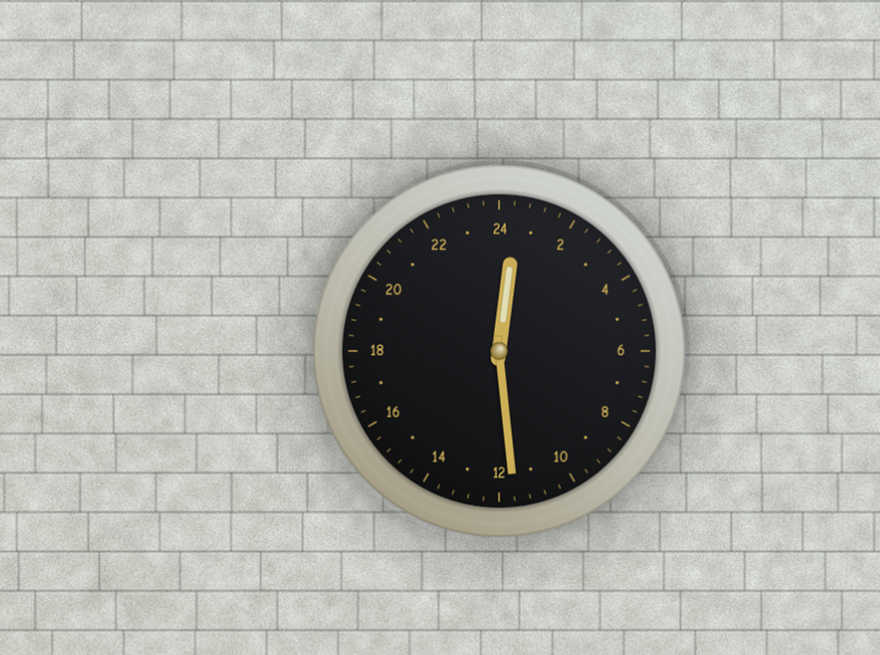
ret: 0:29
